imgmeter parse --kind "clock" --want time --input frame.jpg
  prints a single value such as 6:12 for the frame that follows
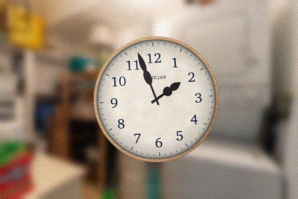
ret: 1:57
